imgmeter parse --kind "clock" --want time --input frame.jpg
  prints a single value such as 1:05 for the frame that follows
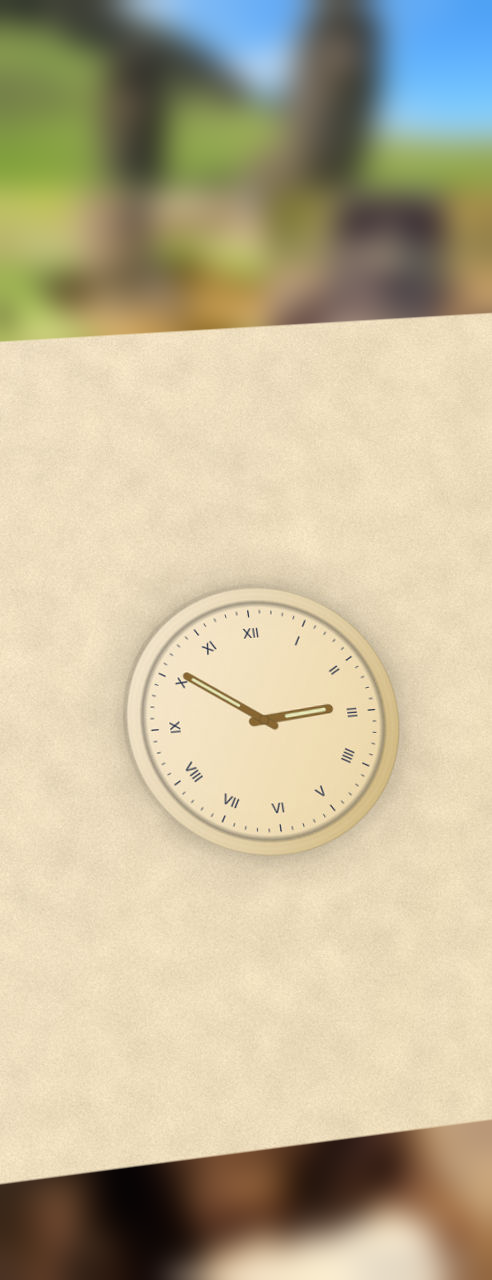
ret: 2:51
